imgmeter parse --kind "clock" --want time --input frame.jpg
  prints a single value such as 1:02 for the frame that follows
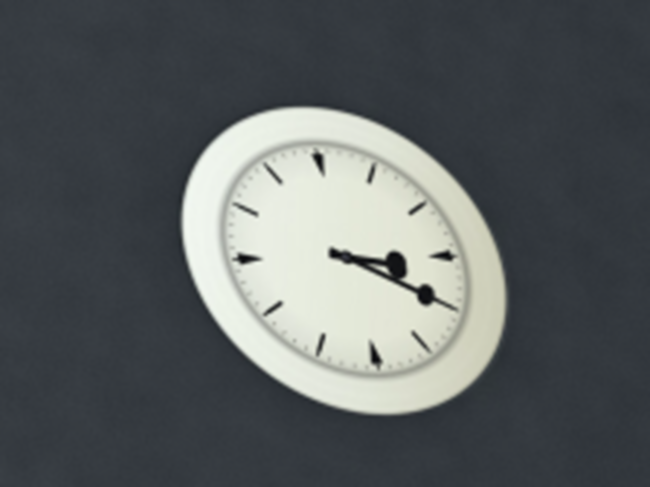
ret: 3:20
